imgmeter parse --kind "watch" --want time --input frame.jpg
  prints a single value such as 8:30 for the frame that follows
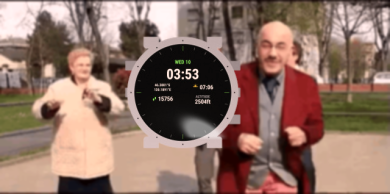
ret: 3:53
